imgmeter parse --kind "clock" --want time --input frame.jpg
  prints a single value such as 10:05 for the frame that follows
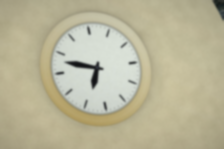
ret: 6:48
